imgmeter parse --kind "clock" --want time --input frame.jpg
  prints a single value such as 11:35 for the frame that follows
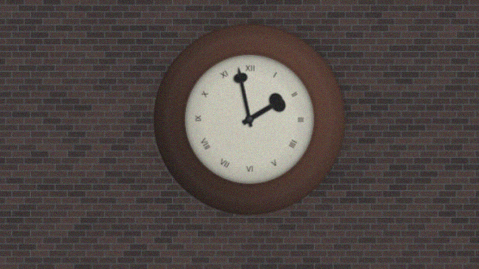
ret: 1:58
